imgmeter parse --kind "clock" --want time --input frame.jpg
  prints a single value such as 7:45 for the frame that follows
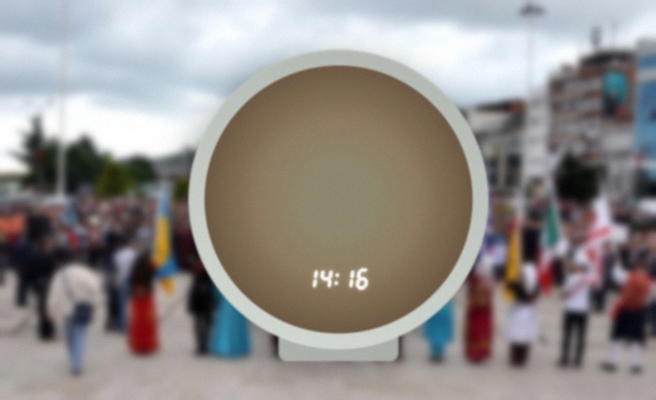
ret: 14:16
